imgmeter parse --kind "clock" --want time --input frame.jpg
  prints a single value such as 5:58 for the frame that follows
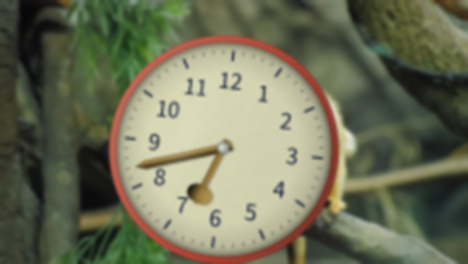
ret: 6:42
